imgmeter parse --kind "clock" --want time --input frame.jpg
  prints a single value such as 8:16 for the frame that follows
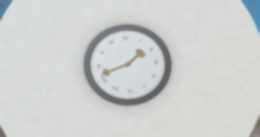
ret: 1:42
